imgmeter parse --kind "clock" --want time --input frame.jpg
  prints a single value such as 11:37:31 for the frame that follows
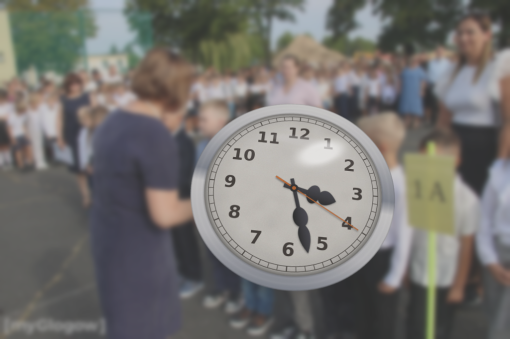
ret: 3:27:20
